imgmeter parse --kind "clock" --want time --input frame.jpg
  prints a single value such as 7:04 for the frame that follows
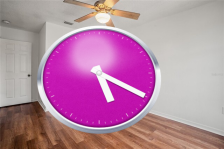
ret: 5:20
